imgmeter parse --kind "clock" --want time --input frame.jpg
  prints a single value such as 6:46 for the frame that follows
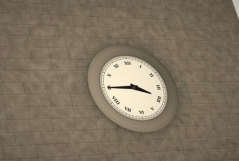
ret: 3:45
